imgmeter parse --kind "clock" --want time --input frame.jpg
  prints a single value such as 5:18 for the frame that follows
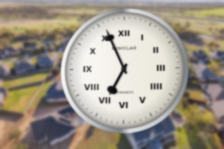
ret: 6:56
